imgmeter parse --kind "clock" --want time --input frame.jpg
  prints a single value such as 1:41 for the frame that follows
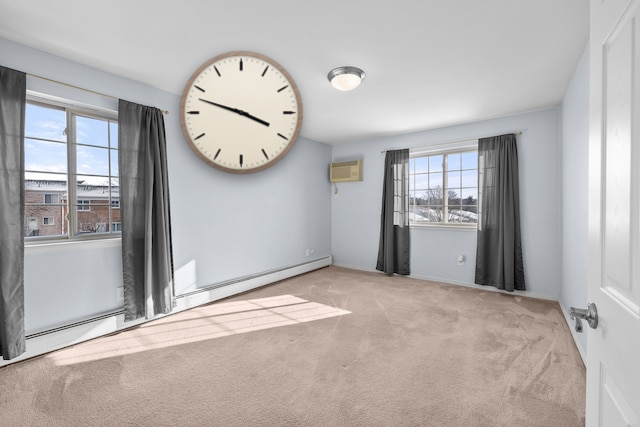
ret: 3:48
